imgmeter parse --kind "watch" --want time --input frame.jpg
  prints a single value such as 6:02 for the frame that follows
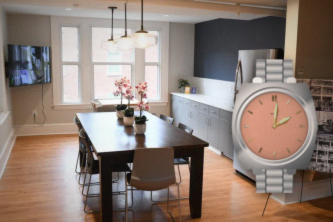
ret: 2:01
